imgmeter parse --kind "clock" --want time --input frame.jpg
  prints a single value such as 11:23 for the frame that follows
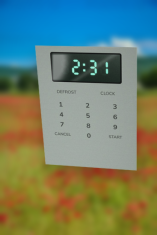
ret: 2:31
